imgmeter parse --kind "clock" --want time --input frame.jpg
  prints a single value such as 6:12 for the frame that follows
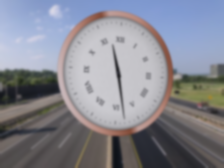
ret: 11:28
